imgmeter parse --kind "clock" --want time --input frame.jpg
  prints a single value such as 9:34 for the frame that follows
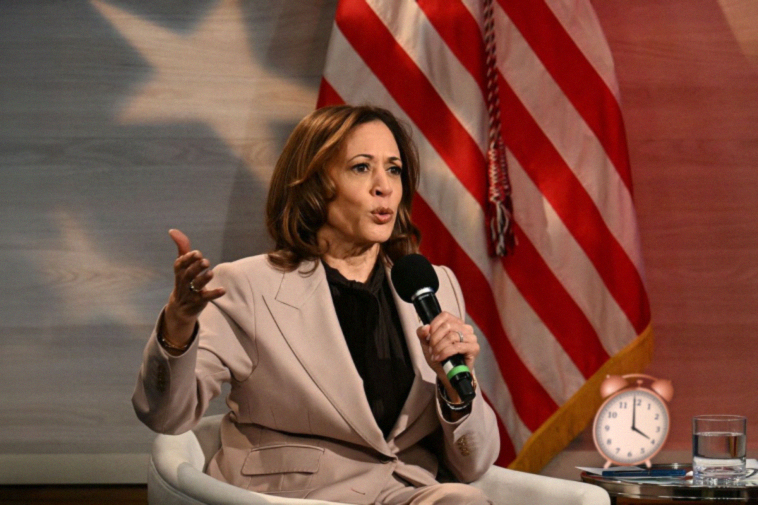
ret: 3:59
